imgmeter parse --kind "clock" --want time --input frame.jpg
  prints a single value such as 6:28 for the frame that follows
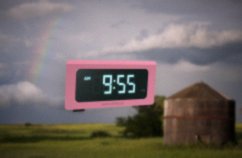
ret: 9:55
